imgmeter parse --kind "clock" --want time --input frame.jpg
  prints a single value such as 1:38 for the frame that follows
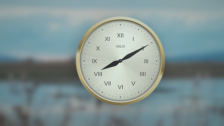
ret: 8:10
